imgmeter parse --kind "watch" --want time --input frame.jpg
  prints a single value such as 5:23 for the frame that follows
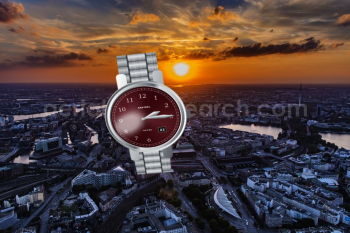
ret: 2:15
